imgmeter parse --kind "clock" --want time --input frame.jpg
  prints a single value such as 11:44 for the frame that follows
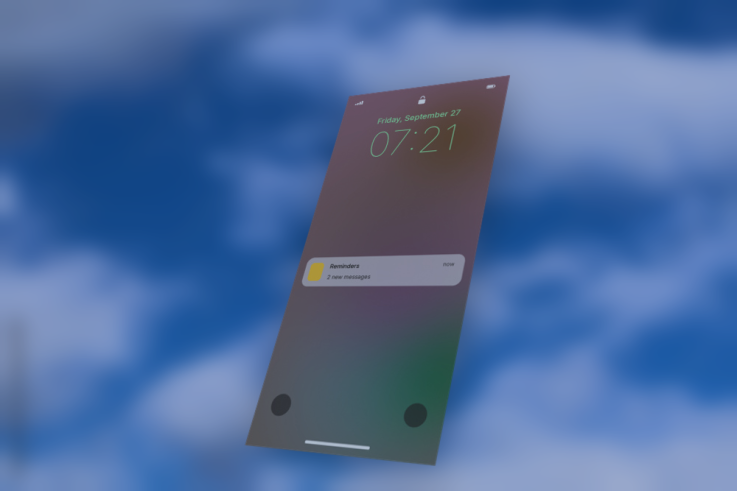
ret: 7:21
